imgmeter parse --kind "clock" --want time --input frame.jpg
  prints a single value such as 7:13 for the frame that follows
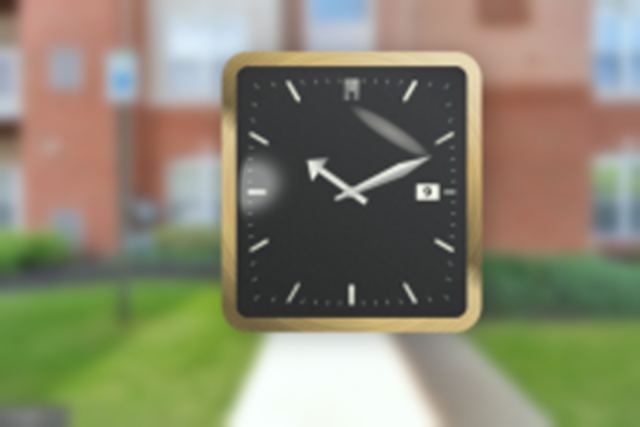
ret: 10:11
